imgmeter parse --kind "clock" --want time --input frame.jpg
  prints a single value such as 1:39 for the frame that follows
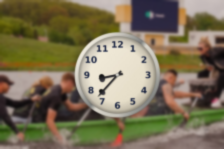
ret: 8:37
